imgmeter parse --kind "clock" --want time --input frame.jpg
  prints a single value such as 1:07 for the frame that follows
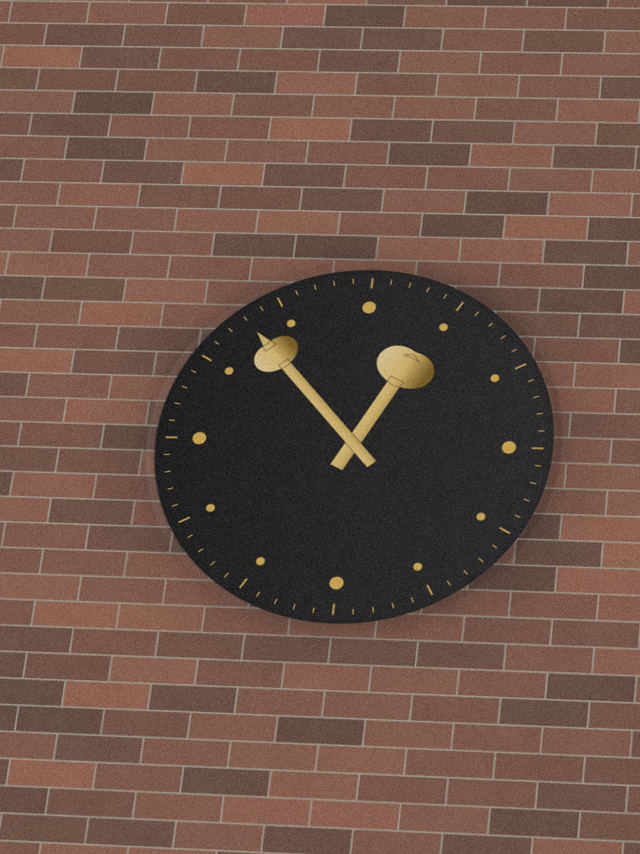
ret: 12:53
